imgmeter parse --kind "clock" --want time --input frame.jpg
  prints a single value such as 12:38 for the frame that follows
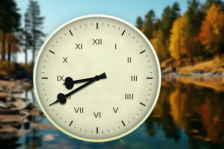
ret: 8:40
